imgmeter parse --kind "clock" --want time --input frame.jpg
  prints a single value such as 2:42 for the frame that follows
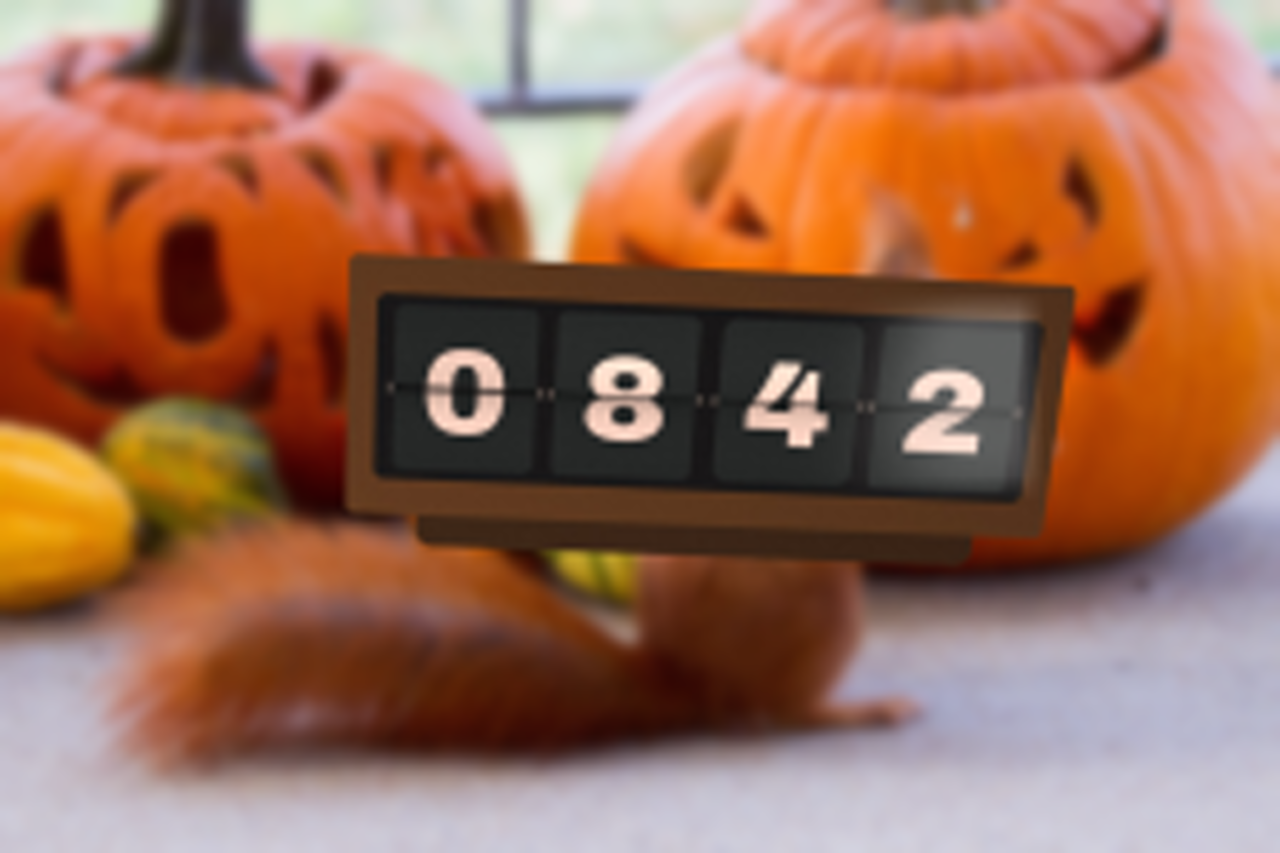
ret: 8:42
